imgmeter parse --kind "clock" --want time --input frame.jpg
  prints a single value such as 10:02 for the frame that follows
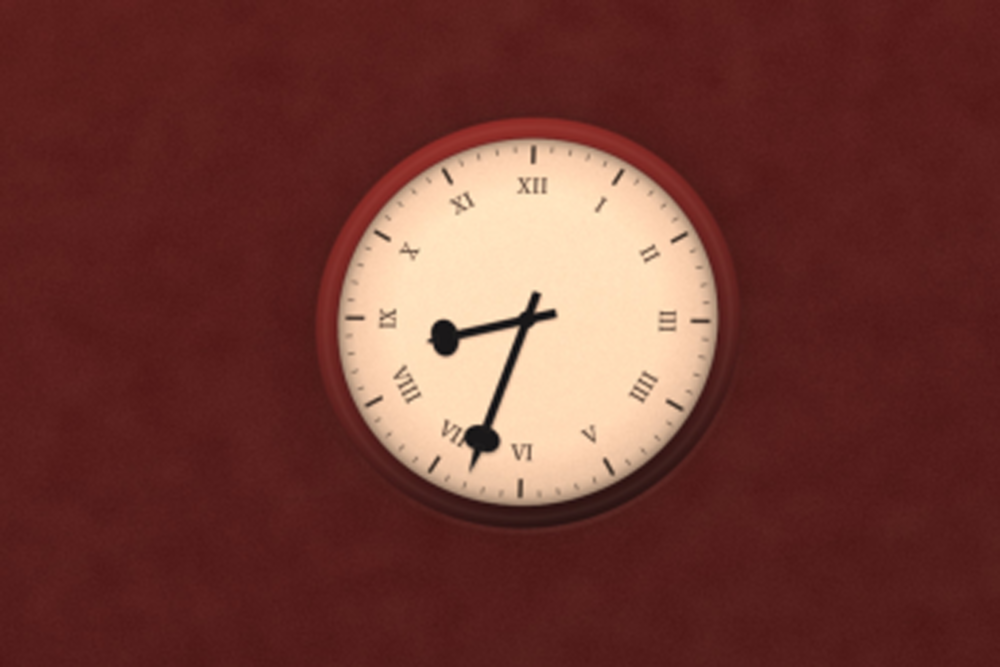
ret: 8:33
